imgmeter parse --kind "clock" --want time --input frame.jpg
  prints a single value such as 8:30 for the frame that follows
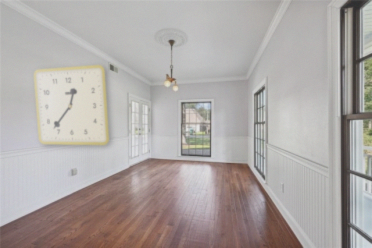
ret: 12:37
